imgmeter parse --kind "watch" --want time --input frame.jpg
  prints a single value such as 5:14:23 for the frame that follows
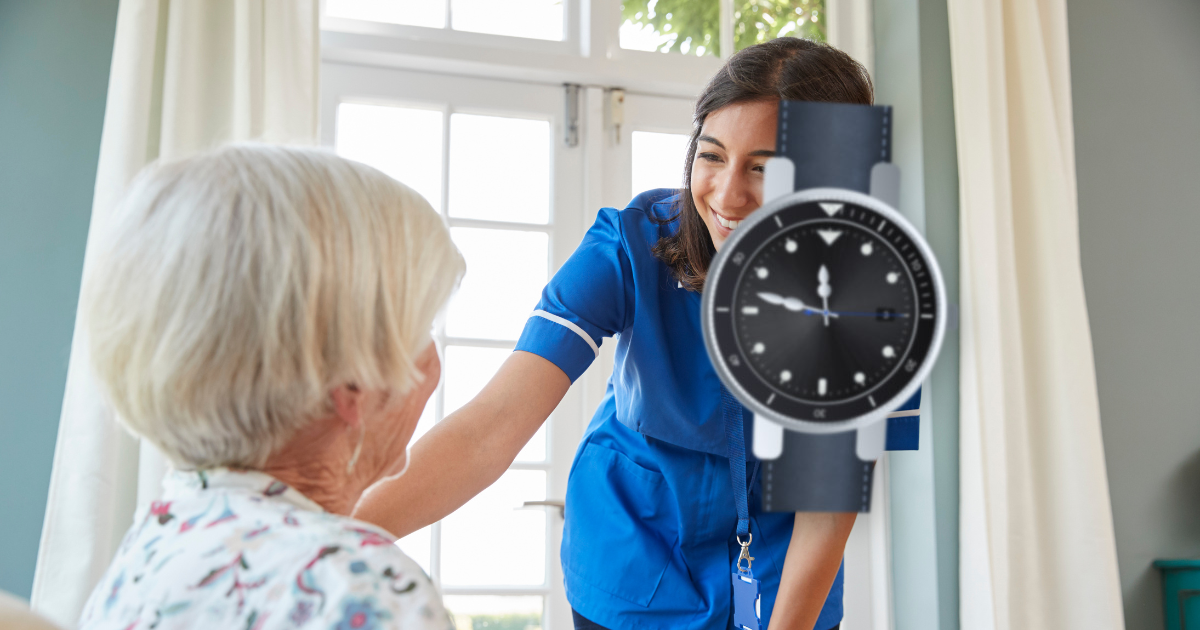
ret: 11:47:15
